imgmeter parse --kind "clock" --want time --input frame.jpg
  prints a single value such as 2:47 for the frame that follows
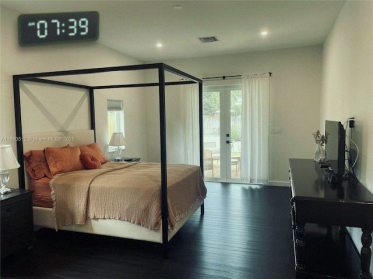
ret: 7:39
